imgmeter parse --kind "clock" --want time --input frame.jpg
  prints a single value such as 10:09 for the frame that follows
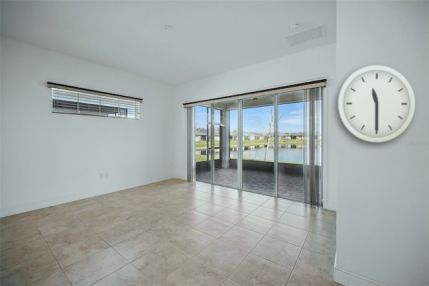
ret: 11:30
